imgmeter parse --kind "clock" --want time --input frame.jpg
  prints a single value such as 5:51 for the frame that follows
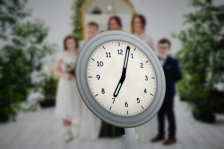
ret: 7:03
